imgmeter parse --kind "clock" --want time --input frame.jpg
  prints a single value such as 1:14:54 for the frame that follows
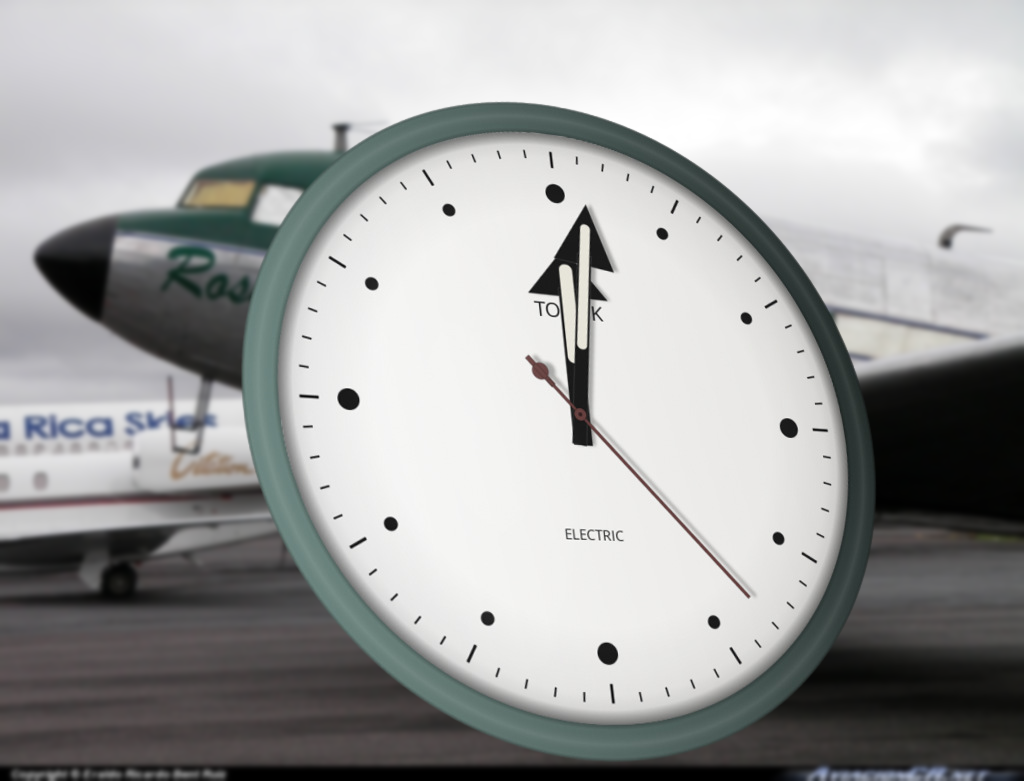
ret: 12:01:23
